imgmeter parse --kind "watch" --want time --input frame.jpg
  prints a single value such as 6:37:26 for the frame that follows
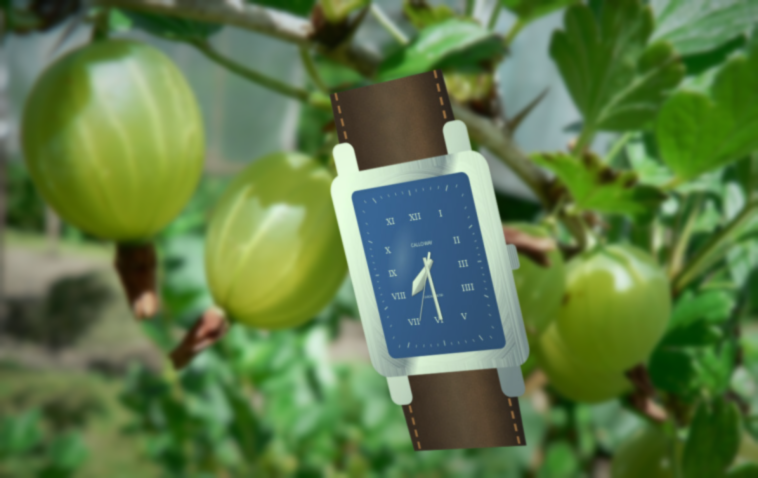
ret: 7:29:34
